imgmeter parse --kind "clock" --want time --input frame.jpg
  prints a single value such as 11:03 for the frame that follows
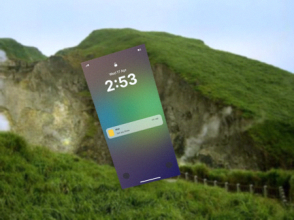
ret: 2:53
